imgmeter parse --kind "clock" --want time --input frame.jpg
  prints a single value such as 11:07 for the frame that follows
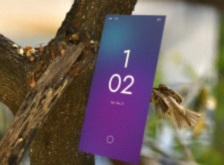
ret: 1:02
